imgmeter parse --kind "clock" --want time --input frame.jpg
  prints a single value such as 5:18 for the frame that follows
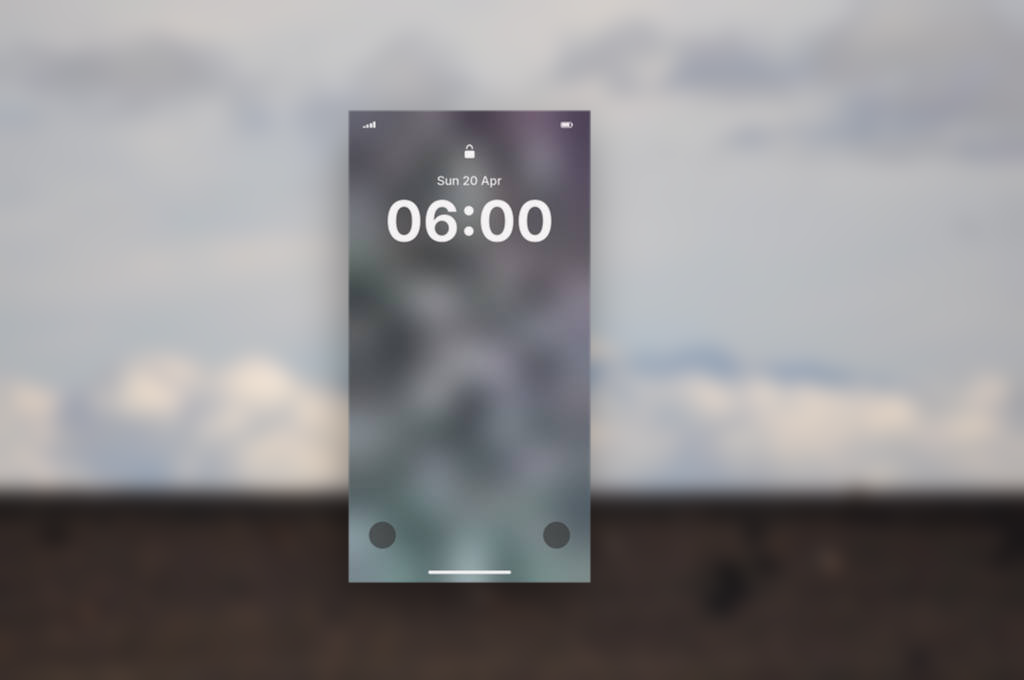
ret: 6:00
